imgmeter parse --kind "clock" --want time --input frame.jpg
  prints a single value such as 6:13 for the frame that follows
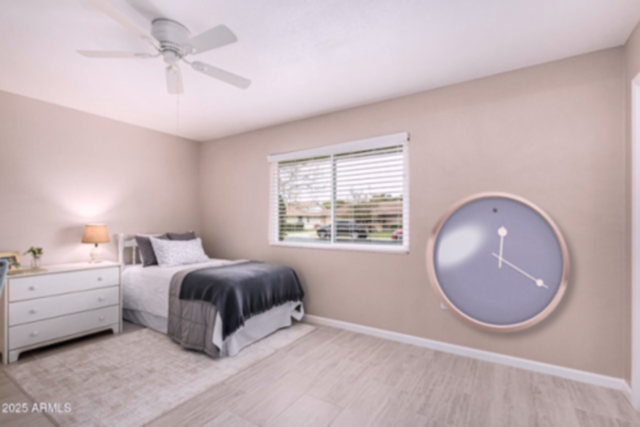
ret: 12:21
